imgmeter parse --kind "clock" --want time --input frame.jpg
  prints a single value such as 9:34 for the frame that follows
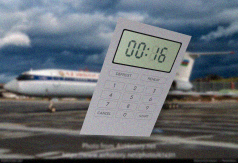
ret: 0:16
